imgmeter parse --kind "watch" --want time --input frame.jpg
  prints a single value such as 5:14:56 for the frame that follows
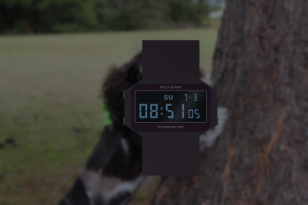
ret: 8:51:05
